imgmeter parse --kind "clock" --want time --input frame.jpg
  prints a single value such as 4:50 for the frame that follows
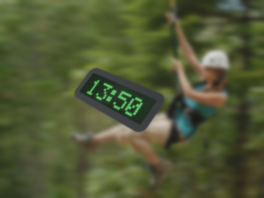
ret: 13:50
